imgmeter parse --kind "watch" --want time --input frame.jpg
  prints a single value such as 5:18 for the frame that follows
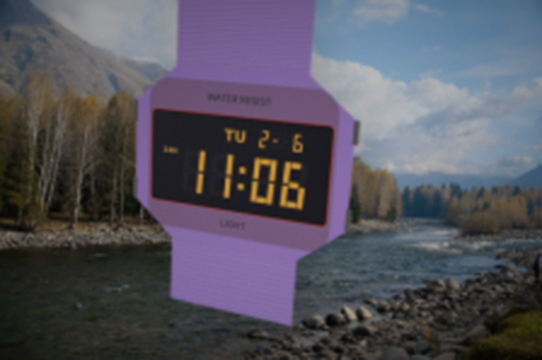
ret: 11:06
